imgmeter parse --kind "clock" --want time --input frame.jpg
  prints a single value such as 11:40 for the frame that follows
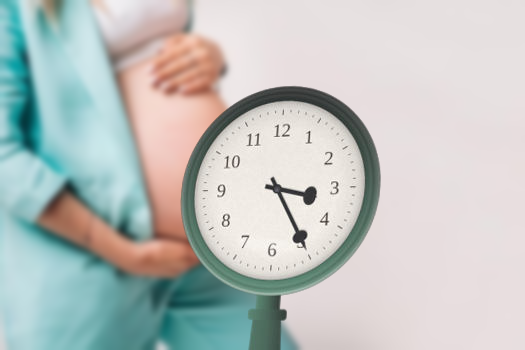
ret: 3:25
